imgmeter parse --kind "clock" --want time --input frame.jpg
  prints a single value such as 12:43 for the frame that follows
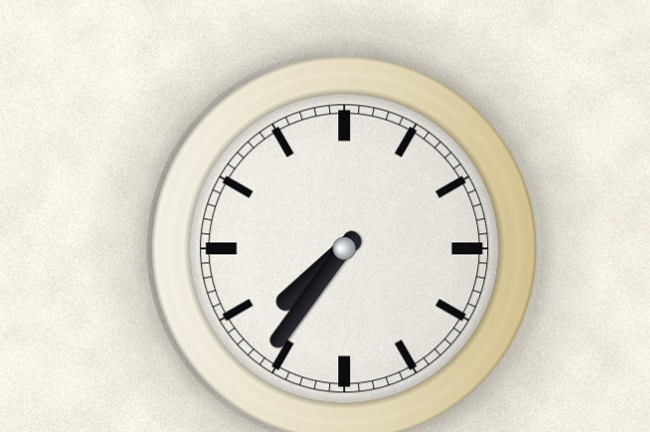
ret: 7:36
